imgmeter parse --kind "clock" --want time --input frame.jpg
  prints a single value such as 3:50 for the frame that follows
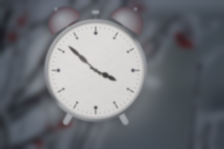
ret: 3:52
